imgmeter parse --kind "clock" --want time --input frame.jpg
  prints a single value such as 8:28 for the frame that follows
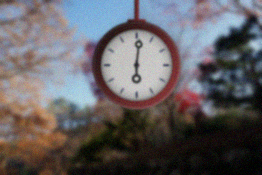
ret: 6:01
